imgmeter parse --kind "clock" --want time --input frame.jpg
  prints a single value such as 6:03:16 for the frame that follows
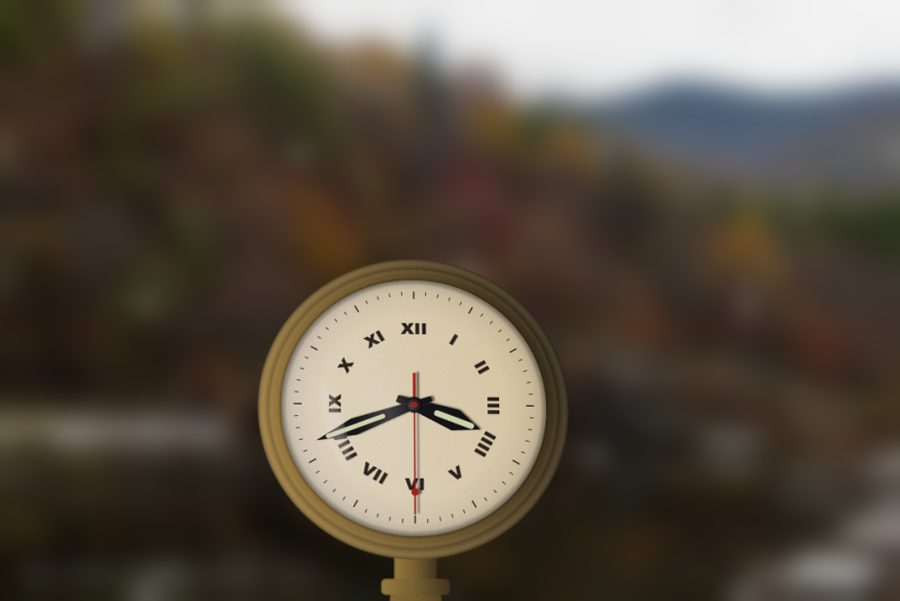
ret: 3:41:30
